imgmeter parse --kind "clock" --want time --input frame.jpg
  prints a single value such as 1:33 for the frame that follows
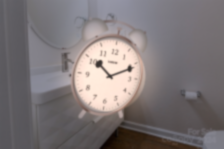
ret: 10:11
